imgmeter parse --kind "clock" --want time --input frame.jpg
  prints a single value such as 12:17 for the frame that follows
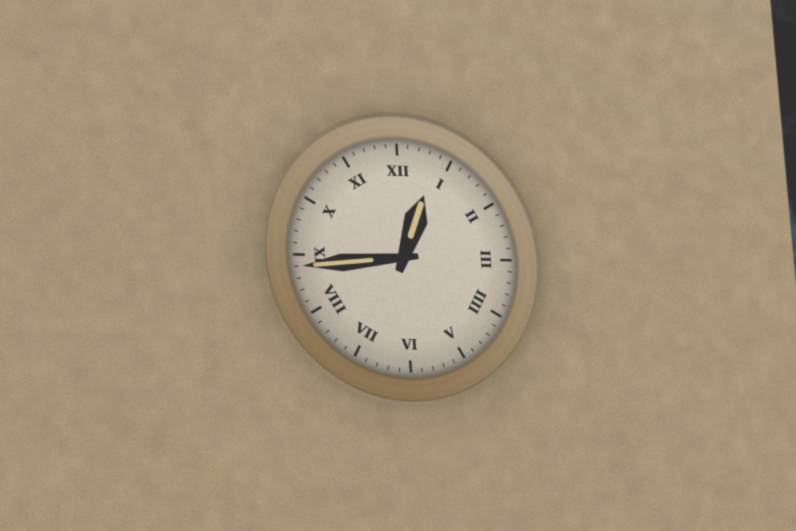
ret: 12:44
